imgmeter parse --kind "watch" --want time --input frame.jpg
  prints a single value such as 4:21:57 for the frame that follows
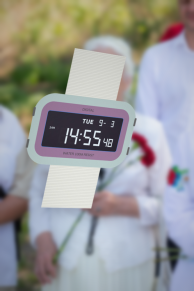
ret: 14:55:48
